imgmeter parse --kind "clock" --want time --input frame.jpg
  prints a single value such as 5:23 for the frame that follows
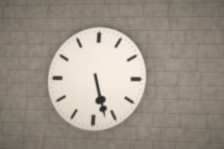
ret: 5:27
